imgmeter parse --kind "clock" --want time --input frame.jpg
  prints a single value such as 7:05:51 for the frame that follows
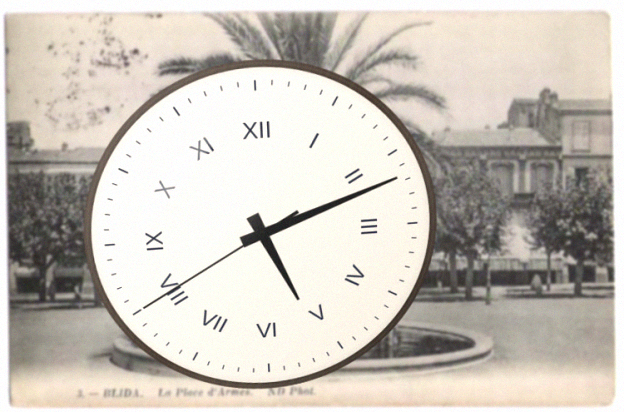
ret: 5:11:40
